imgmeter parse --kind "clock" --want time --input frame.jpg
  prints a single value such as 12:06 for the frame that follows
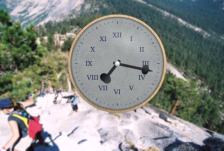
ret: 7:17
